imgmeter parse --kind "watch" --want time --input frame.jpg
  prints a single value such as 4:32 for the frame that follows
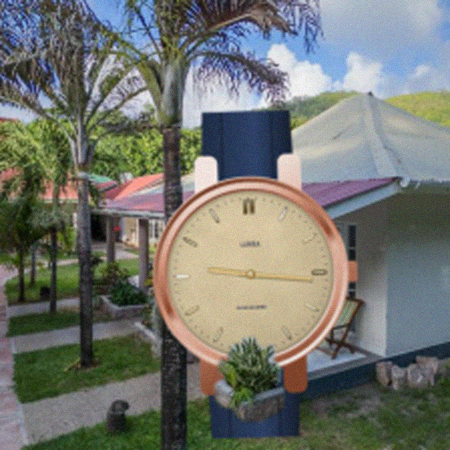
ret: 9:16
